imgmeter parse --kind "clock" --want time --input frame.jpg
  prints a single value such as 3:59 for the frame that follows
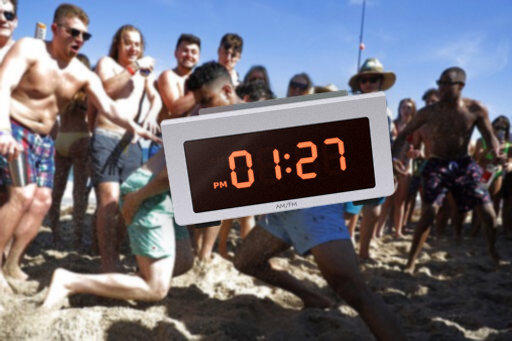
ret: 1:27
